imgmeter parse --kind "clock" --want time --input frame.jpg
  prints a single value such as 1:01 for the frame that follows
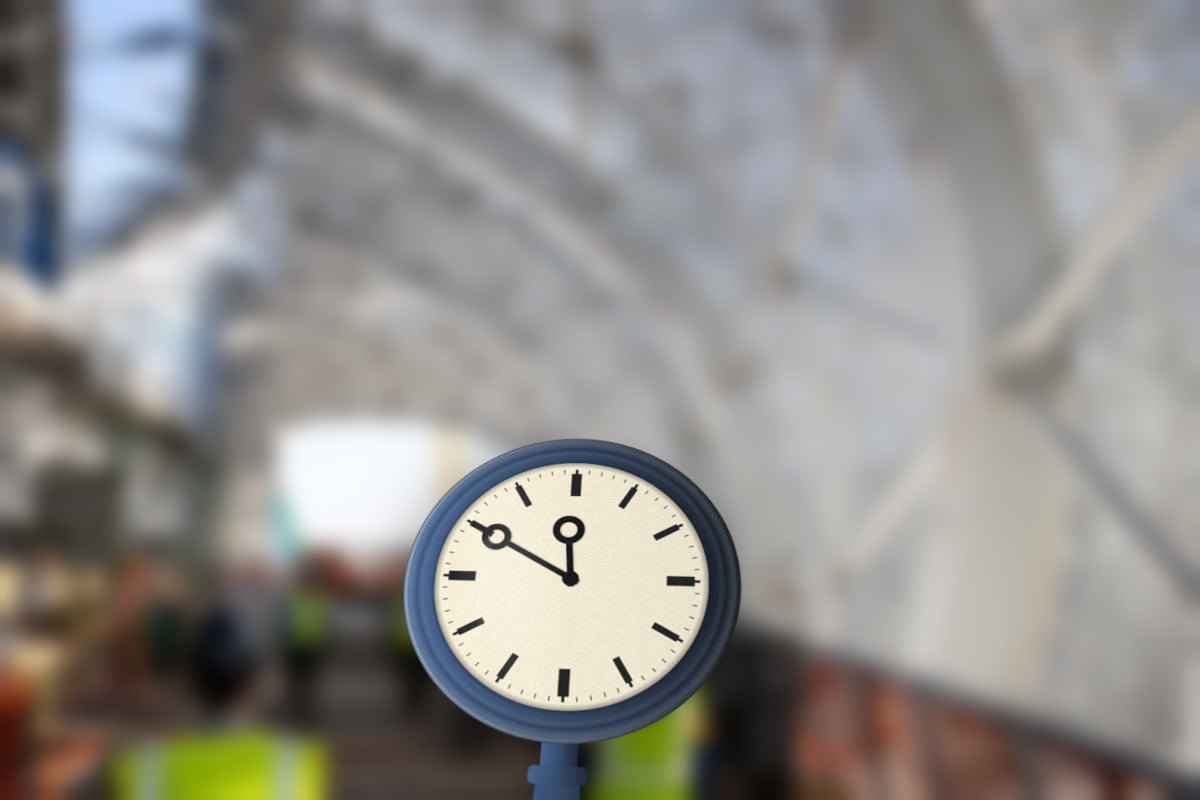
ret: 11:50
